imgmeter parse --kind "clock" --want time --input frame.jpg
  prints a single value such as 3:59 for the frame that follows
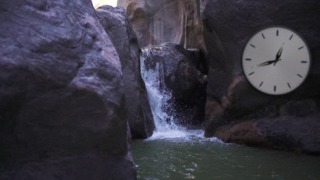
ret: 12:42
